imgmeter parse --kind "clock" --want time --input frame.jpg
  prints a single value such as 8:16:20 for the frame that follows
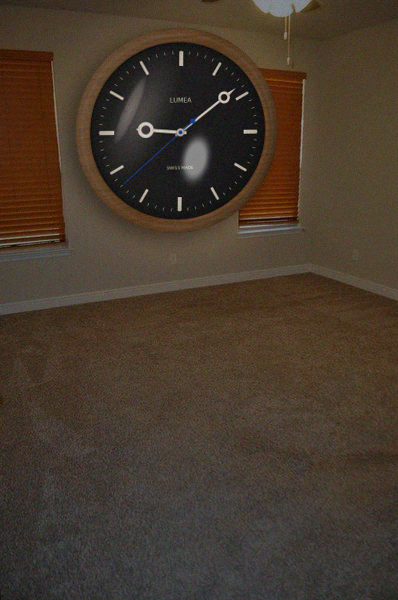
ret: 9:08:38
